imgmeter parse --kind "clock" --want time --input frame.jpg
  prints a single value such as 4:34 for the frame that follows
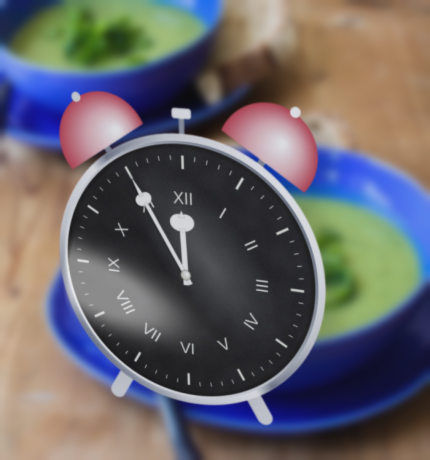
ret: 11:55
